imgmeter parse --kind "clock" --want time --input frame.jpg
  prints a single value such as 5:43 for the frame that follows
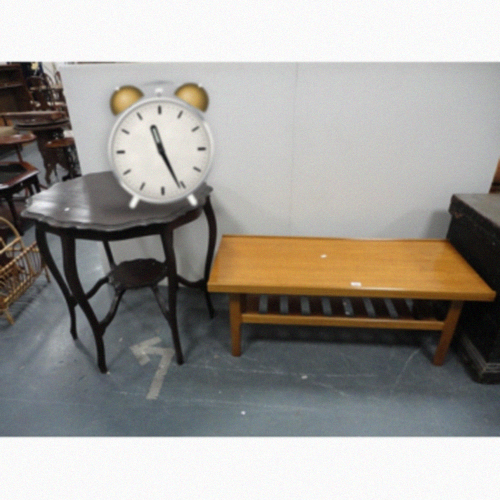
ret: 11:26
